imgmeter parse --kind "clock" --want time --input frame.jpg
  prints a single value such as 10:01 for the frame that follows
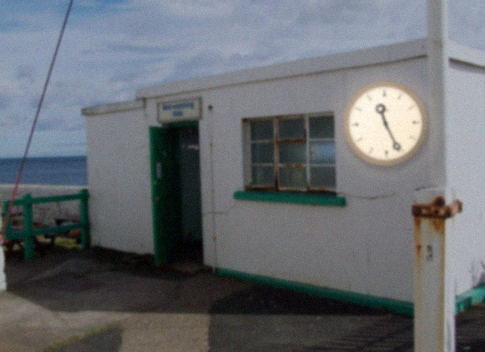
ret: 11:26
